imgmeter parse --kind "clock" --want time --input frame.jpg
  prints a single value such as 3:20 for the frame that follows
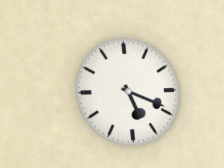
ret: 5:19
